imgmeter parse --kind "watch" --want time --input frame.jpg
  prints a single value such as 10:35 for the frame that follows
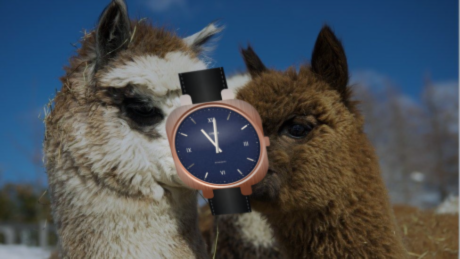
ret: 11:01
